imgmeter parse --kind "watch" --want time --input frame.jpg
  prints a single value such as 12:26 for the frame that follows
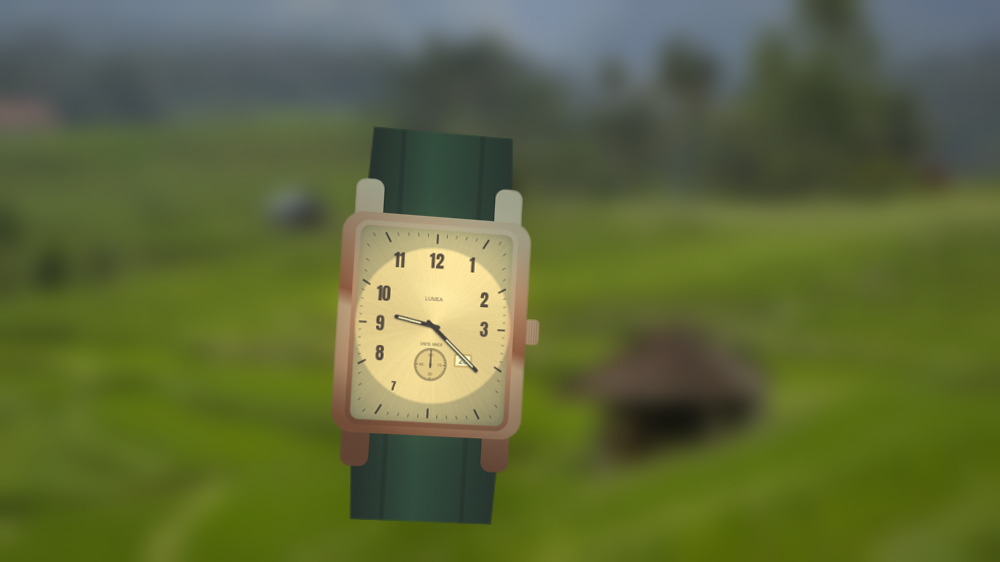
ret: 9:22
